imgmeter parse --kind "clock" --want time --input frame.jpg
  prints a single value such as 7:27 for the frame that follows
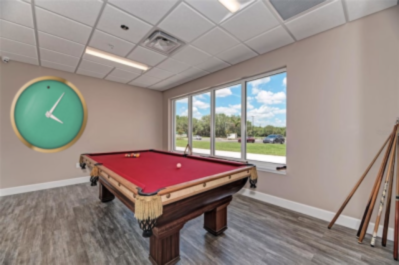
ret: 4:06
